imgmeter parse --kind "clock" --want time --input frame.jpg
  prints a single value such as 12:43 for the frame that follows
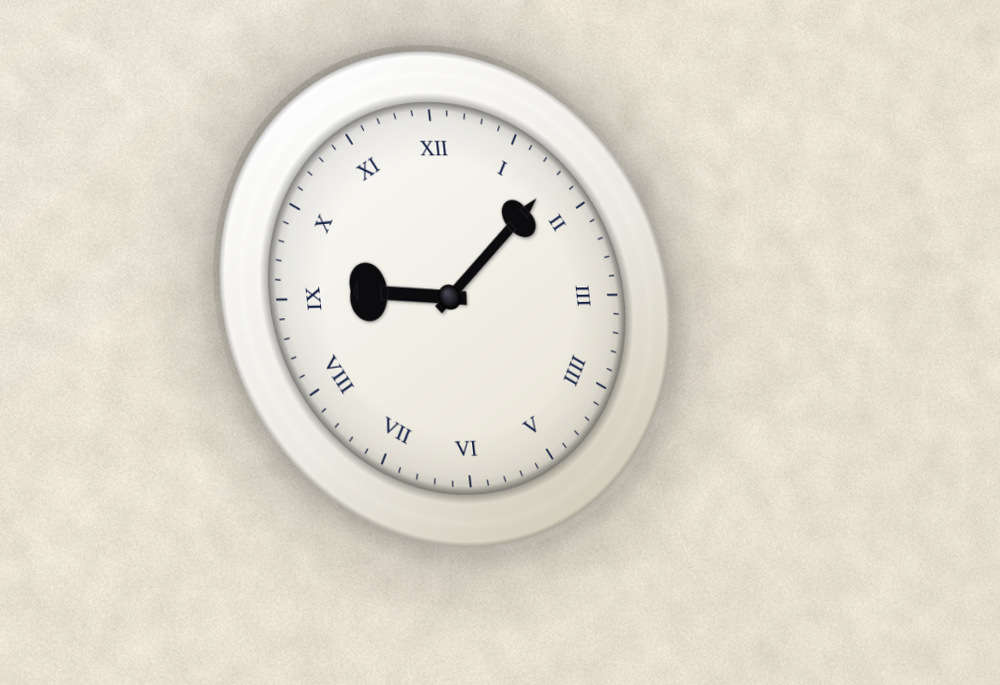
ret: 9:08
